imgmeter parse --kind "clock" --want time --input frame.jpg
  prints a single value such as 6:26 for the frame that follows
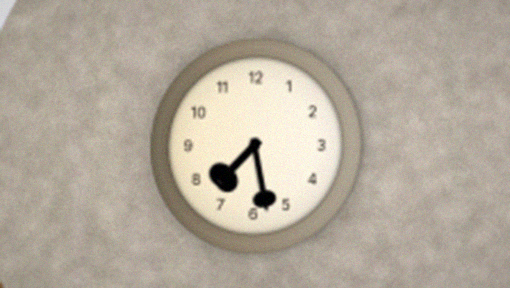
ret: 7:28
